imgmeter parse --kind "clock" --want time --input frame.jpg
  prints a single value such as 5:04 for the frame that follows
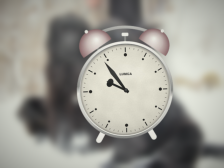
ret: 9:54
